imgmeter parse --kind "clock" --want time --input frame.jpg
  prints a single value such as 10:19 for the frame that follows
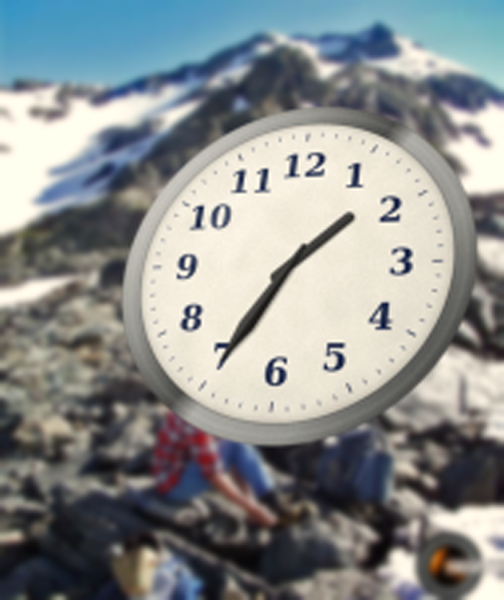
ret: 1:35
